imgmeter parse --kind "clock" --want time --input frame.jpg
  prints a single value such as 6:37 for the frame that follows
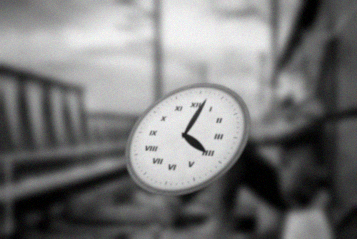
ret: 4:02
